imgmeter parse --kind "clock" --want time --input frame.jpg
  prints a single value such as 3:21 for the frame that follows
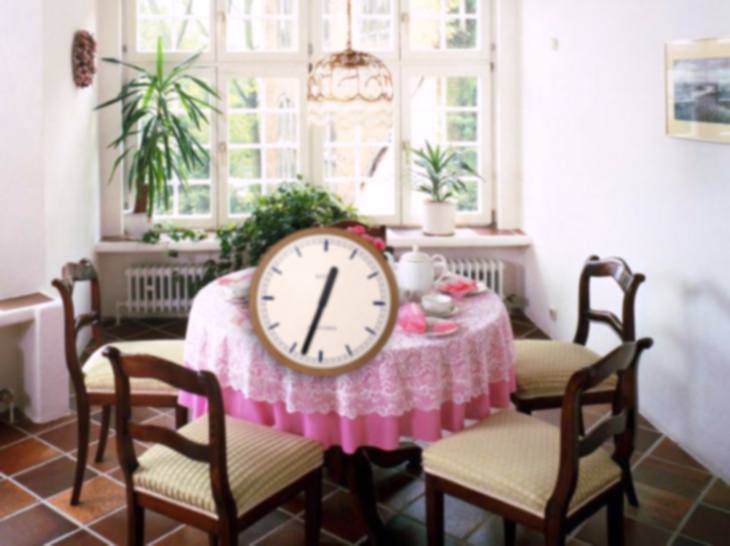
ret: 12:33
